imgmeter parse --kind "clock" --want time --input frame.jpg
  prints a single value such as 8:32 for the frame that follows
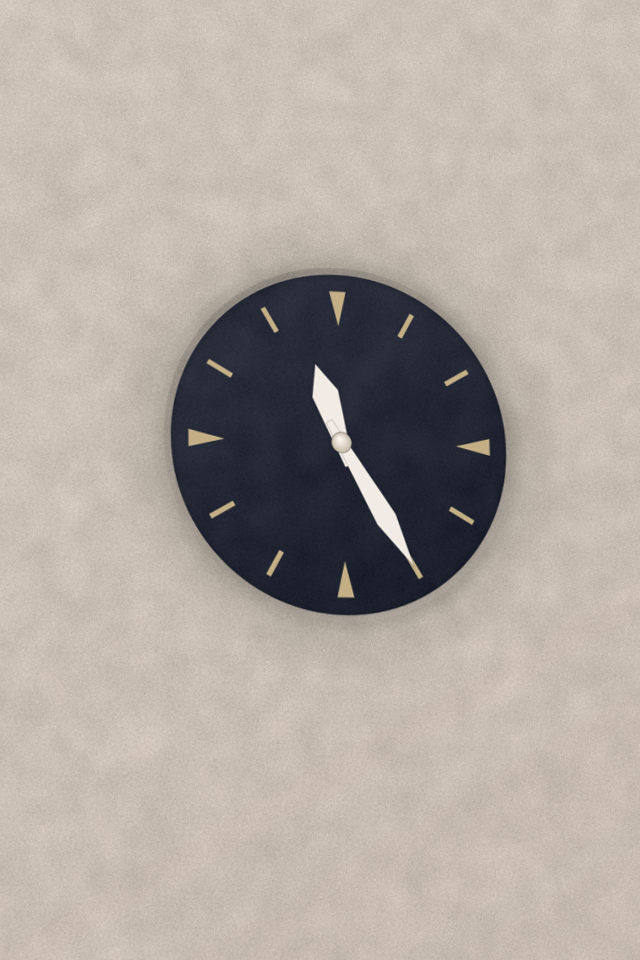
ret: 11:25
